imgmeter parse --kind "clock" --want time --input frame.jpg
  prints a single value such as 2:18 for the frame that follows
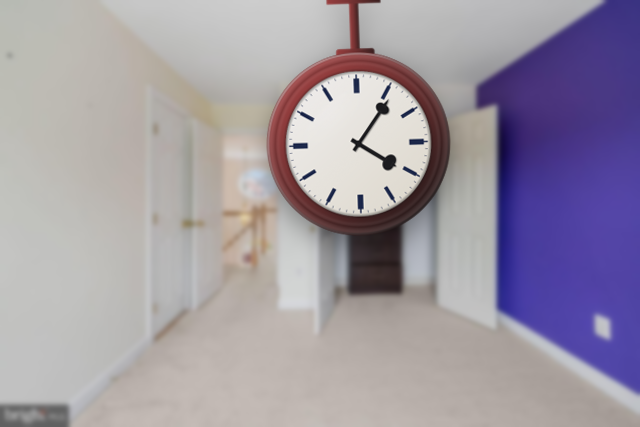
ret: 4:06
